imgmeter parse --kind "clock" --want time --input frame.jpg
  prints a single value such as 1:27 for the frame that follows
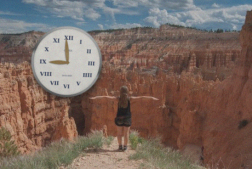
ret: 8:59
